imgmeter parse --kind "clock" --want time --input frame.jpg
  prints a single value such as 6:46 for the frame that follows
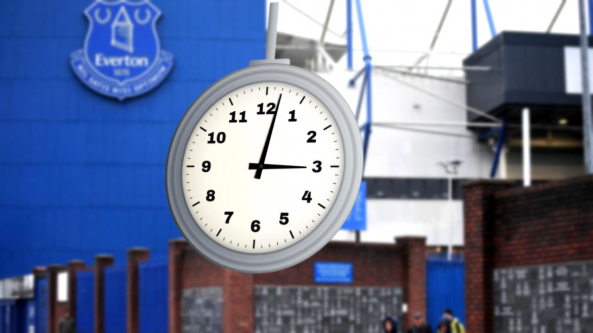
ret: 3:02
